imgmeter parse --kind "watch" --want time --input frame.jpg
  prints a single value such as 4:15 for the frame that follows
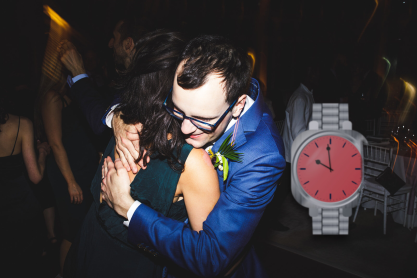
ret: 9:59
